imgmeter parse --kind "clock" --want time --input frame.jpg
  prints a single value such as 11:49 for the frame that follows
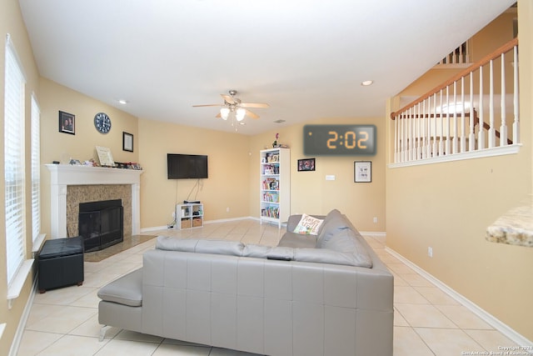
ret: 2:02
